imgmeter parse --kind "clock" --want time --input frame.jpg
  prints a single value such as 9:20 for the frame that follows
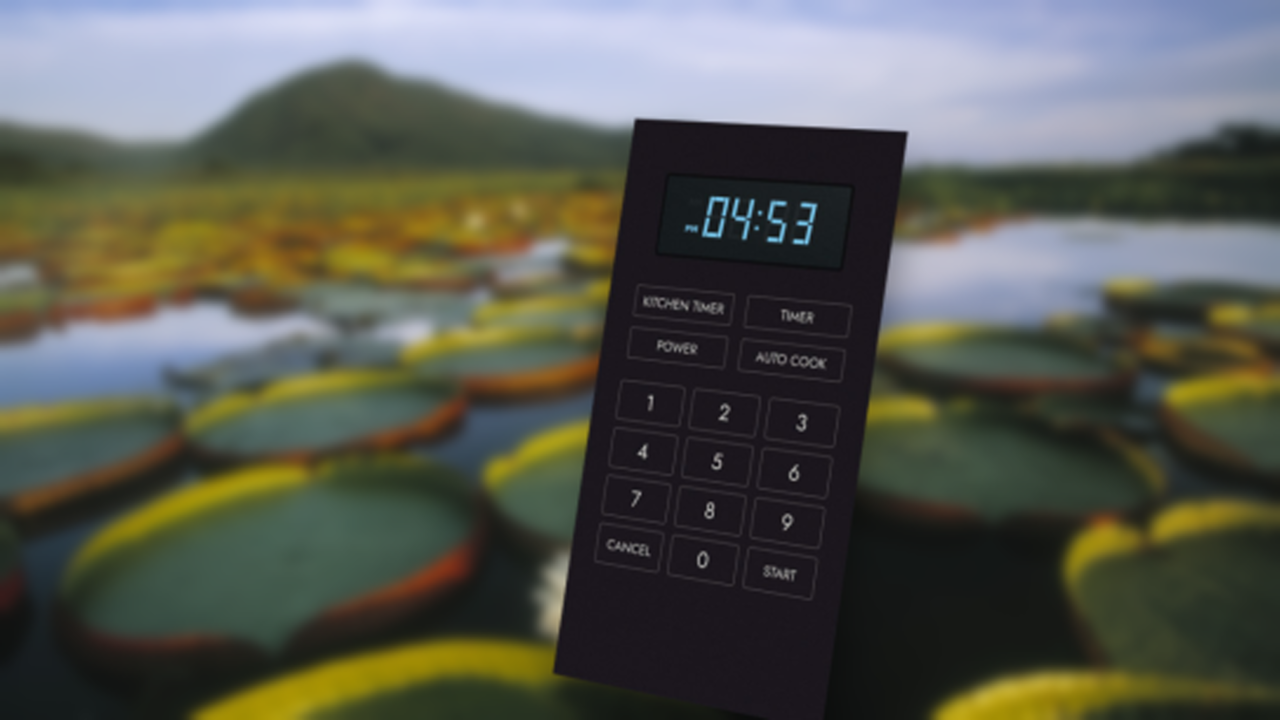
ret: 4:53
